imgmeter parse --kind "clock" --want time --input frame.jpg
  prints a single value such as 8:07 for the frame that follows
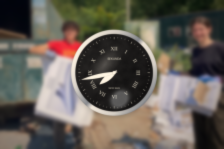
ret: 7:43
